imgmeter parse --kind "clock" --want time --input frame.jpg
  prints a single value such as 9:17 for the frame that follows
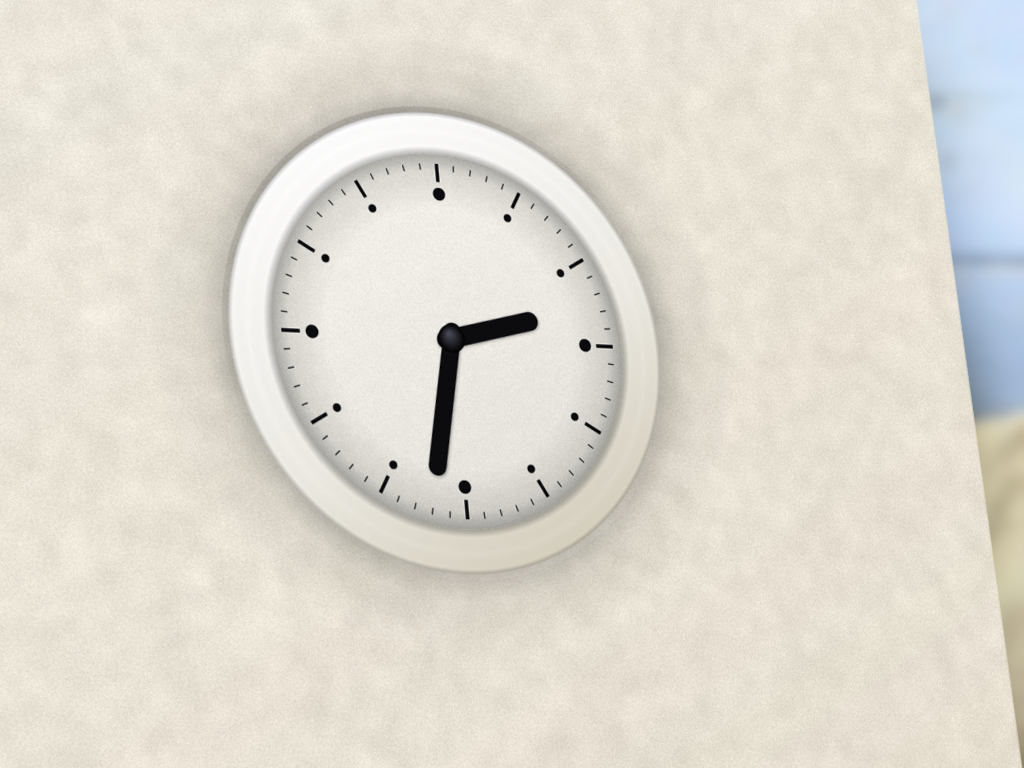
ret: 2:32
